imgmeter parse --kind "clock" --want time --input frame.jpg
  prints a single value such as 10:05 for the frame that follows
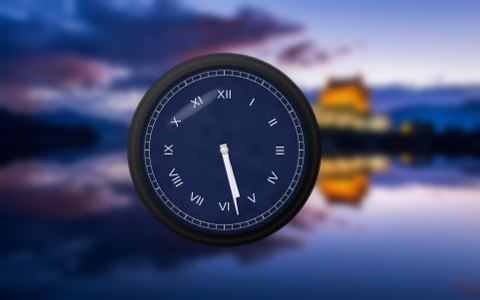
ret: 5:28
